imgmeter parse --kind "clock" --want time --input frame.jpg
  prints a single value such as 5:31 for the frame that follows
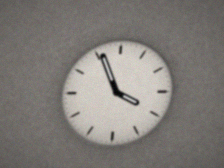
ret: 3:56
